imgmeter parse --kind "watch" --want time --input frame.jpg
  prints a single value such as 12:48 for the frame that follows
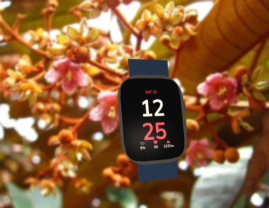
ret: 12:25
